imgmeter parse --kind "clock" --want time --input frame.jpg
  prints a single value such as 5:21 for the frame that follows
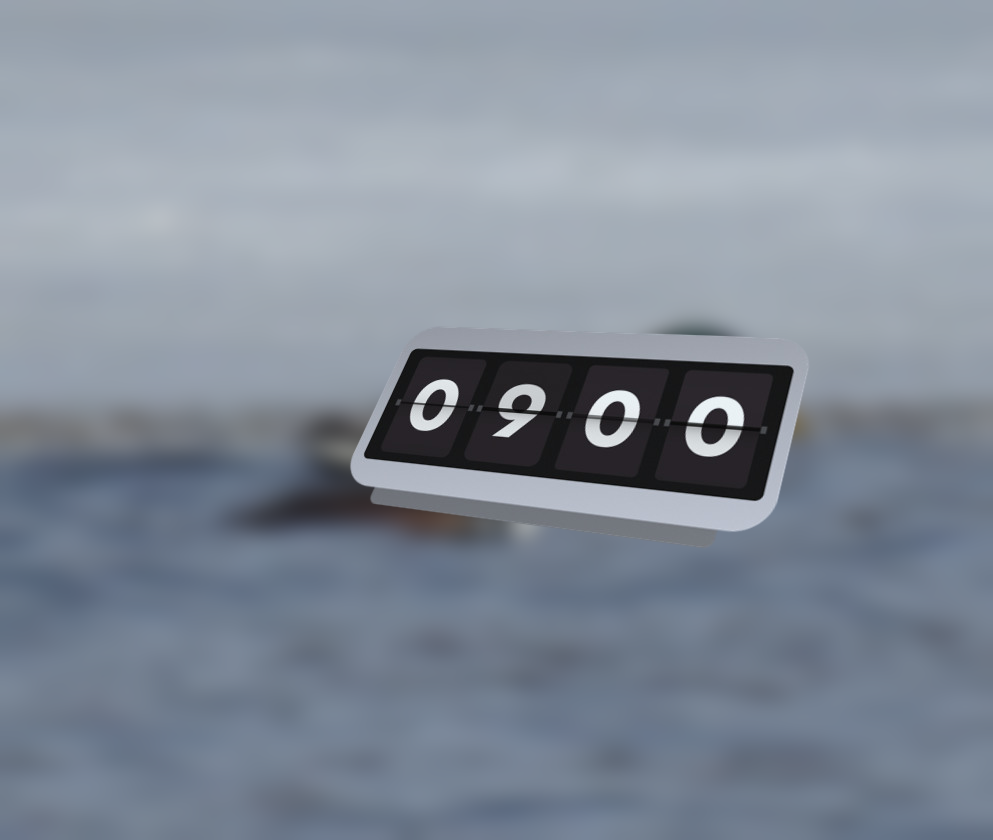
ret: 9:00
